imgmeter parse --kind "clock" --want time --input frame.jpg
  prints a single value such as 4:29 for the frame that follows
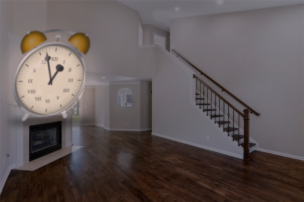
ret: 12:57
